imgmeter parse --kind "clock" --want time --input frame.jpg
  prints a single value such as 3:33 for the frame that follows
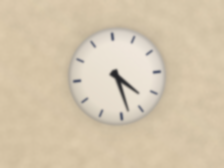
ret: 4:28
